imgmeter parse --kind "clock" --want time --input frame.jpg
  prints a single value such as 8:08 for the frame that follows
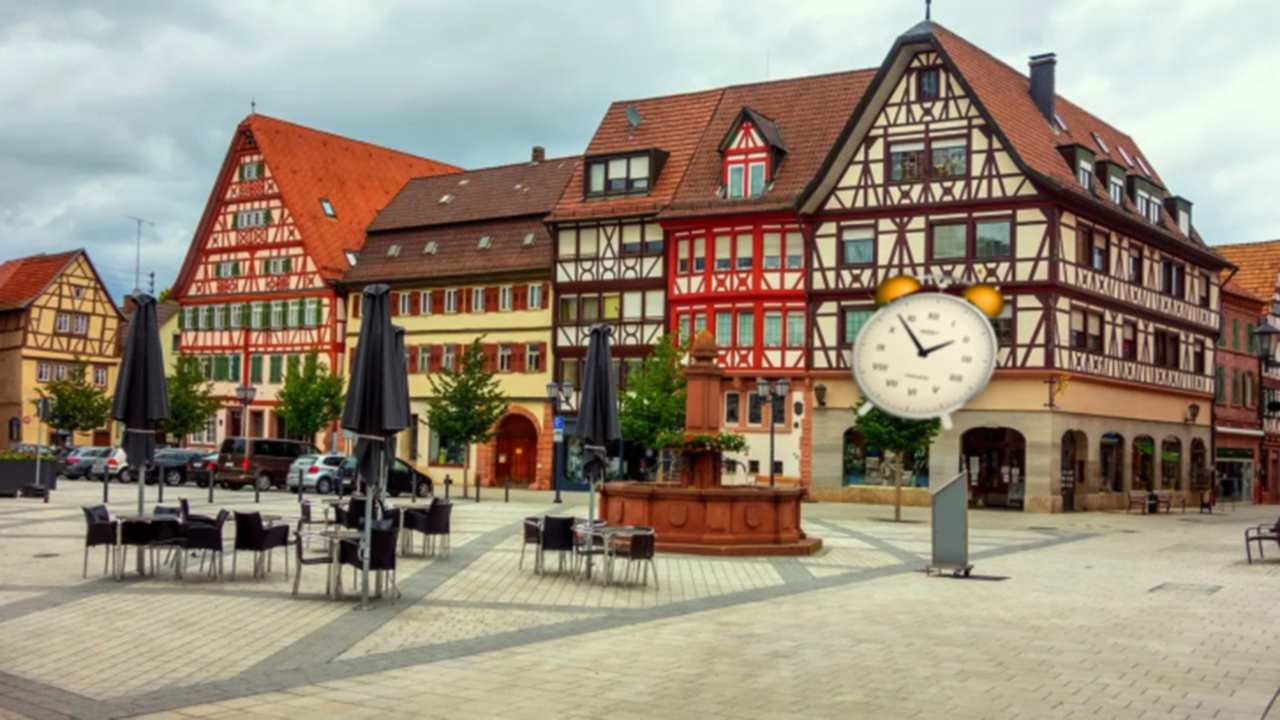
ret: 1:53
